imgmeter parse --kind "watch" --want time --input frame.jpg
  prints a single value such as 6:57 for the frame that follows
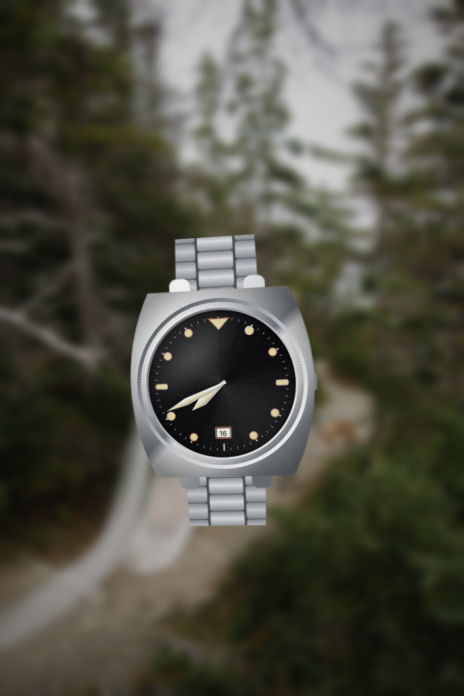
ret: 7:41
